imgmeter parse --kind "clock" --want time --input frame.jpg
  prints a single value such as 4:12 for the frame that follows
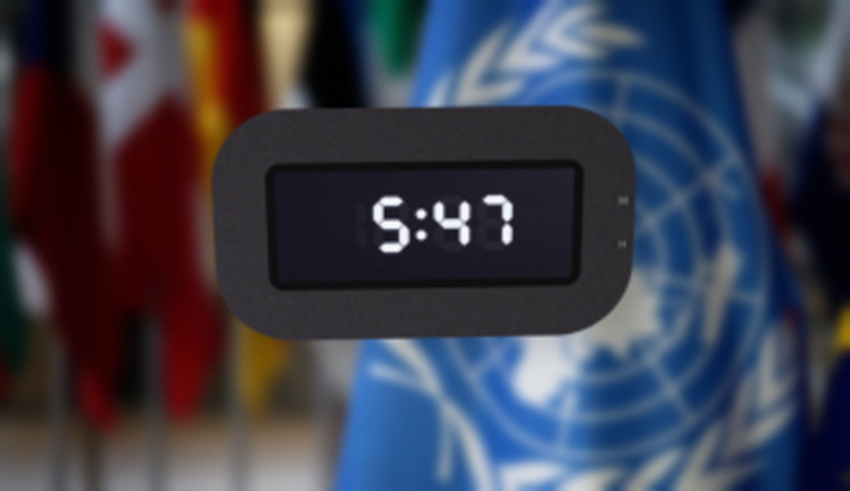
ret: 5:47
